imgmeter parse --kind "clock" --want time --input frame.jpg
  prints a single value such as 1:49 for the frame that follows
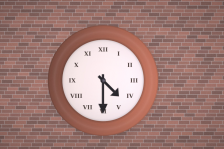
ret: 4:30
